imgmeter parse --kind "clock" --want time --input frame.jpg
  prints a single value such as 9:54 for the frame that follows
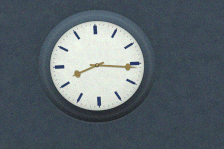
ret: 8:16
